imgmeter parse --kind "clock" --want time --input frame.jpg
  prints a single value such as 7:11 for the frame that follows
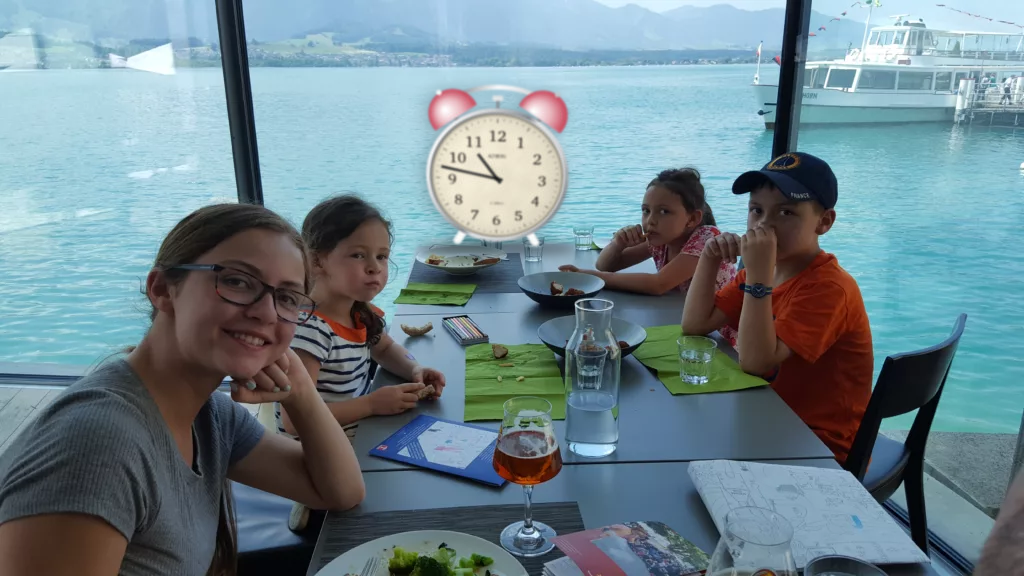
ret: 10:47
